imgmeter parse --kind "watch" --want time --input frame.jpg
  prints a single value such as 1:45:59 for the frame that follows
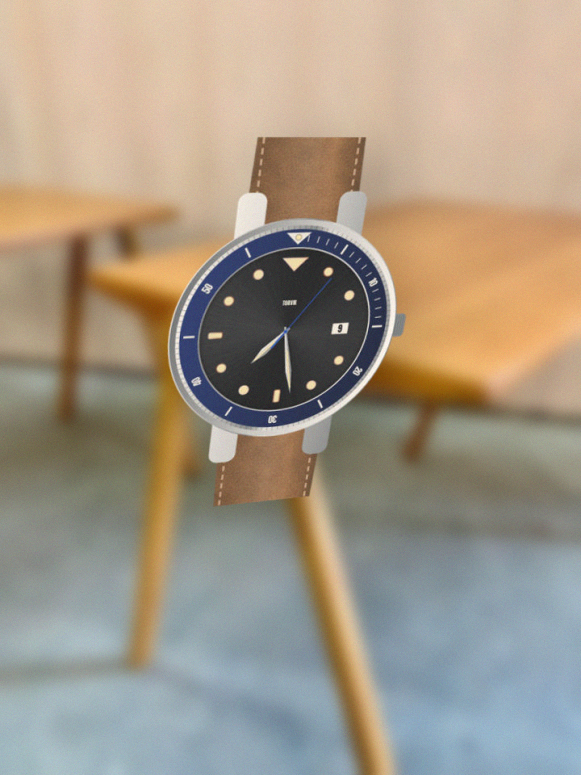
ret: 7:28:06
